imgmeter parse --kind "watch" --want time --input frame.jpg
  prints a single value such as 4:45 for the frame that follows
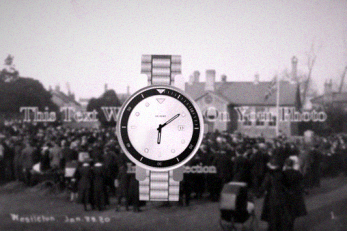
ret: 6:09
